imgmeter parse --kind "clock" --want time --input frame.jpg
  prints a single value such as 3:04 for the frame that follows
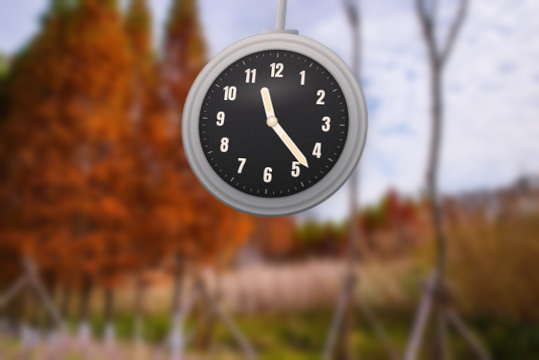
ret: 11:23
